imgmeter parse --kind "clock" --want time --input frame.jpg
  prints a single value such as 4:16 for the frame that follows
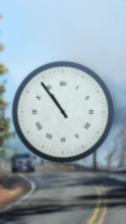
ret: 10:54
